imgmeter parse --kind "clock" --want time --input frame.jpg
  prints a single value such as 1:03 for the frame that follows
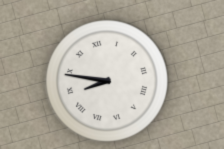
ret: 8:49
